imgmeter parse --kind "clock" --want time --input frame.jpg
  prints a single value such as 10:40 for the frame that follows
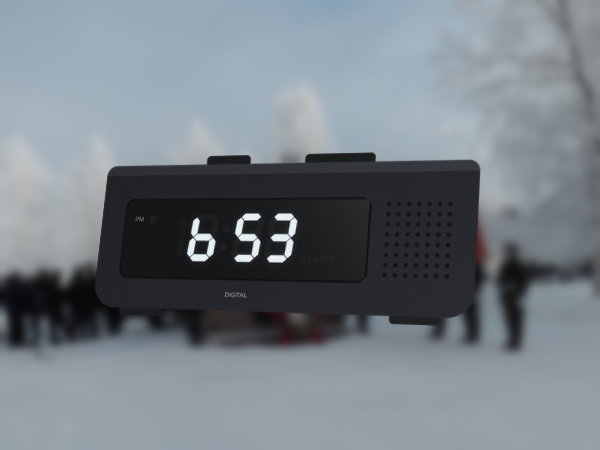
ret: 6:53
